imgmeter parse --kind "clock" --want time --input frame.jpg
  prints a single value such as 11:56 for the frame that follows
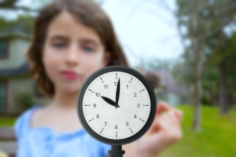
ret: 10:01
